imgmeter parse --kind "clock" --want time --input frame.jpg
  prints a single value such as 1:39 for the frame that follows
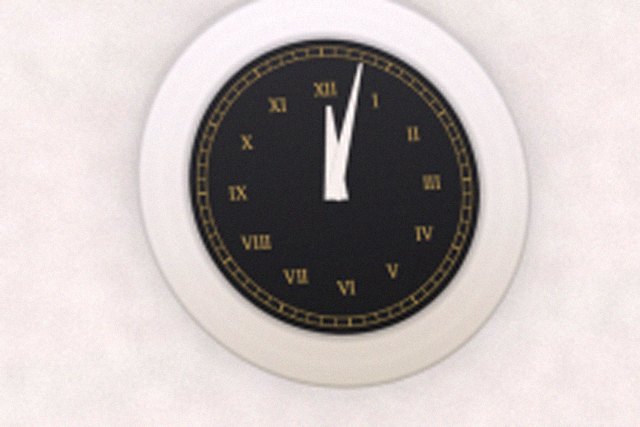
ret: 12:03
